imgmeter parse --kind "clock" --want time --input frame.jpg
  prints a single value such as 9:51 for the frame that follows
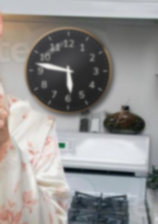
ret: 5:47
